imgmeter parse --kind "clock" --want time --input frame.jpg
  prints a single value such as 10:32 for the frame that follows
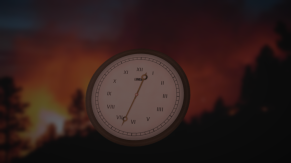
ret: 12:33
